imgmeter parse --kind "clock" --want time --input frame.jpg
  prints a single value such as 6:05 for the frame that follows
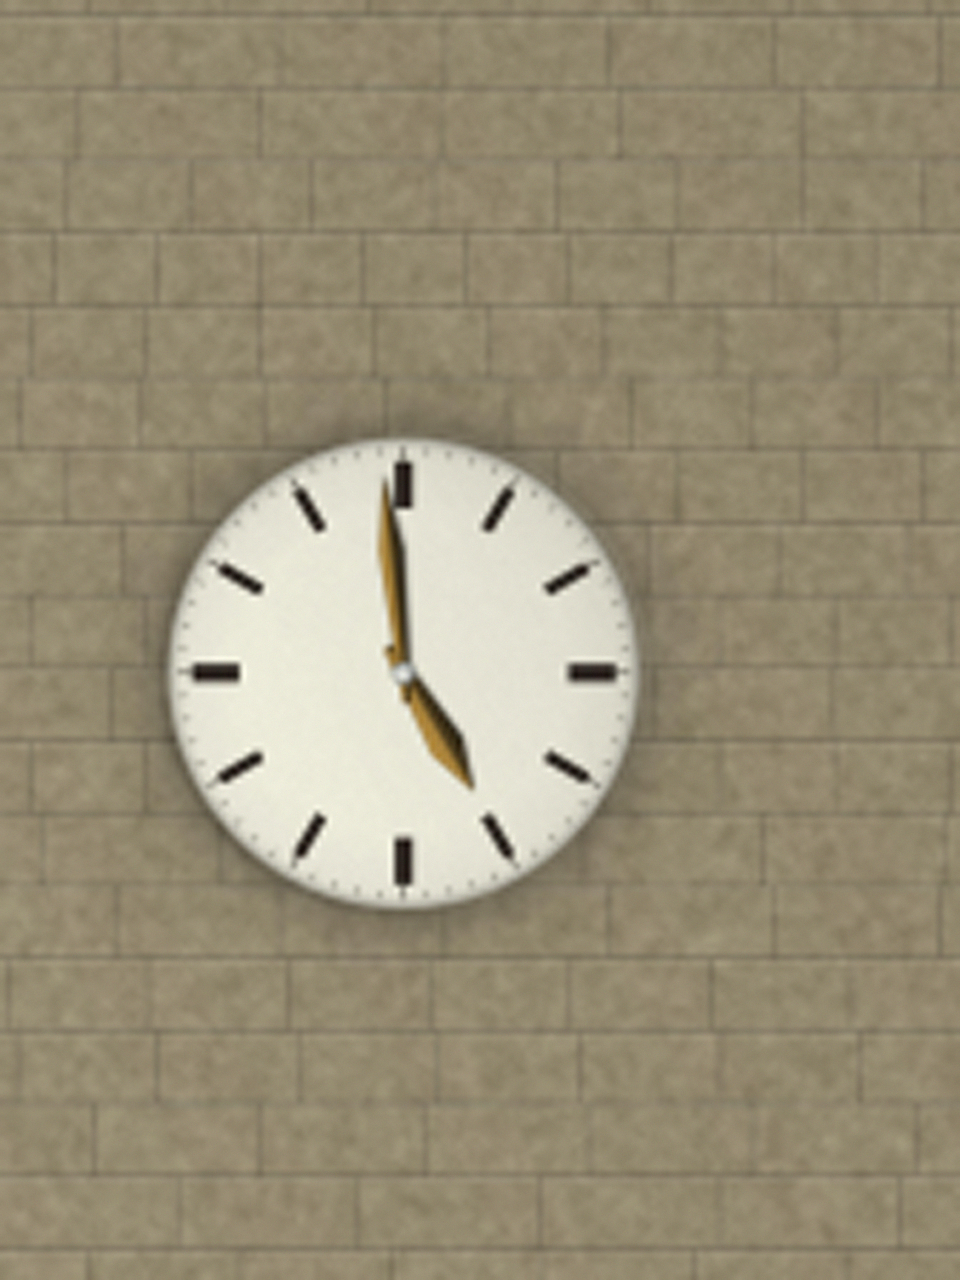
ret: 4:59
